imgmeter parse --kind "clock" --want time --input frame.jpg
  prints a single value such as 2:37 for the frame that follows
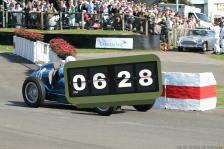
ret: 6:28
